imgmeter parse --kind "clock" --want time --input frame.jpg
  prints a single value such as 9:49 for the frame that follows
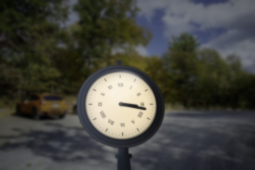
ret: 3:17
